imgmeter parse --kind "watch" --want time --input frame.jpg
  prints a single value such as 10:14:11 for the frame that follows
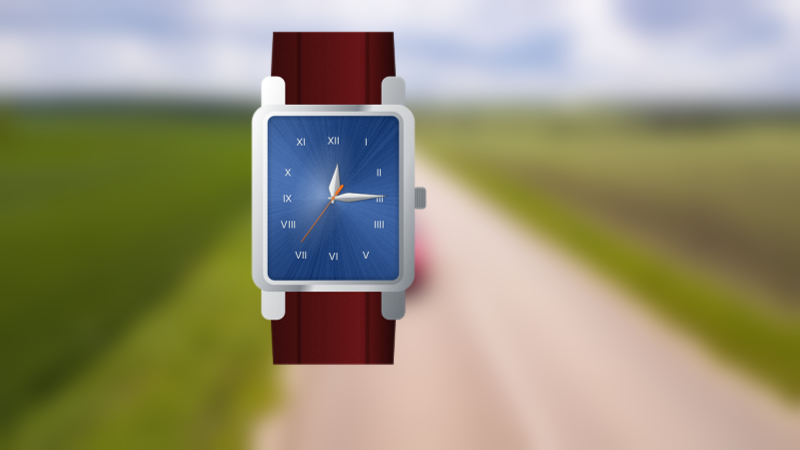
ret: 12:14:36
